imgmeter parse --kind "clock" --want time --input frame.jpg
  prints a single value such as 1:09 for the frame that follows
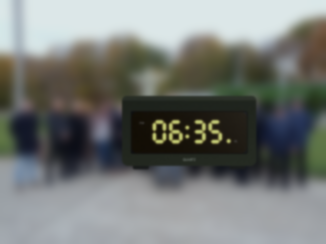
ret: 6:35
